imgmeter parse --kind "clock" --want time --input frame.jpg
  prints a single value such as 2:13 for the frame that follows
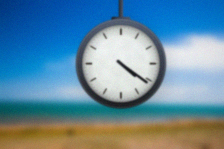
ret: 4:21
